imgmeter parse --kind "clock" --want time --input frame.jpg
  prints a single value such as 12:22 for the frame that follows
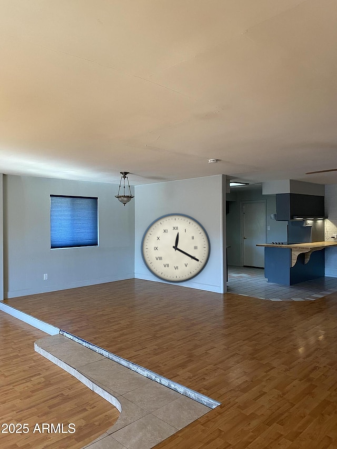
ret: 12:20
